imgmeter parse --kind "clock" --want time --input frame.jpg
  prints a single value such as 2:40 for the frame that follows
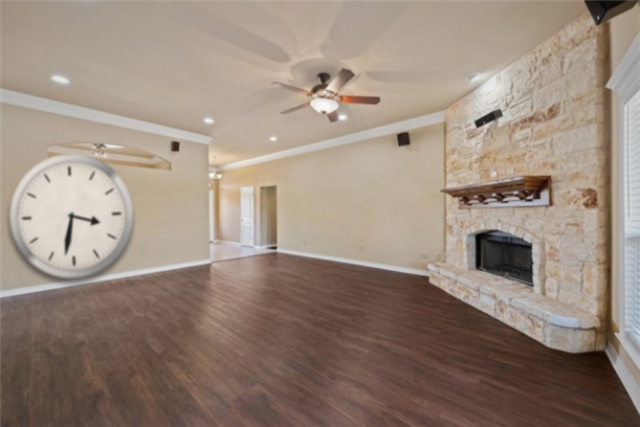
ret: 3:32
